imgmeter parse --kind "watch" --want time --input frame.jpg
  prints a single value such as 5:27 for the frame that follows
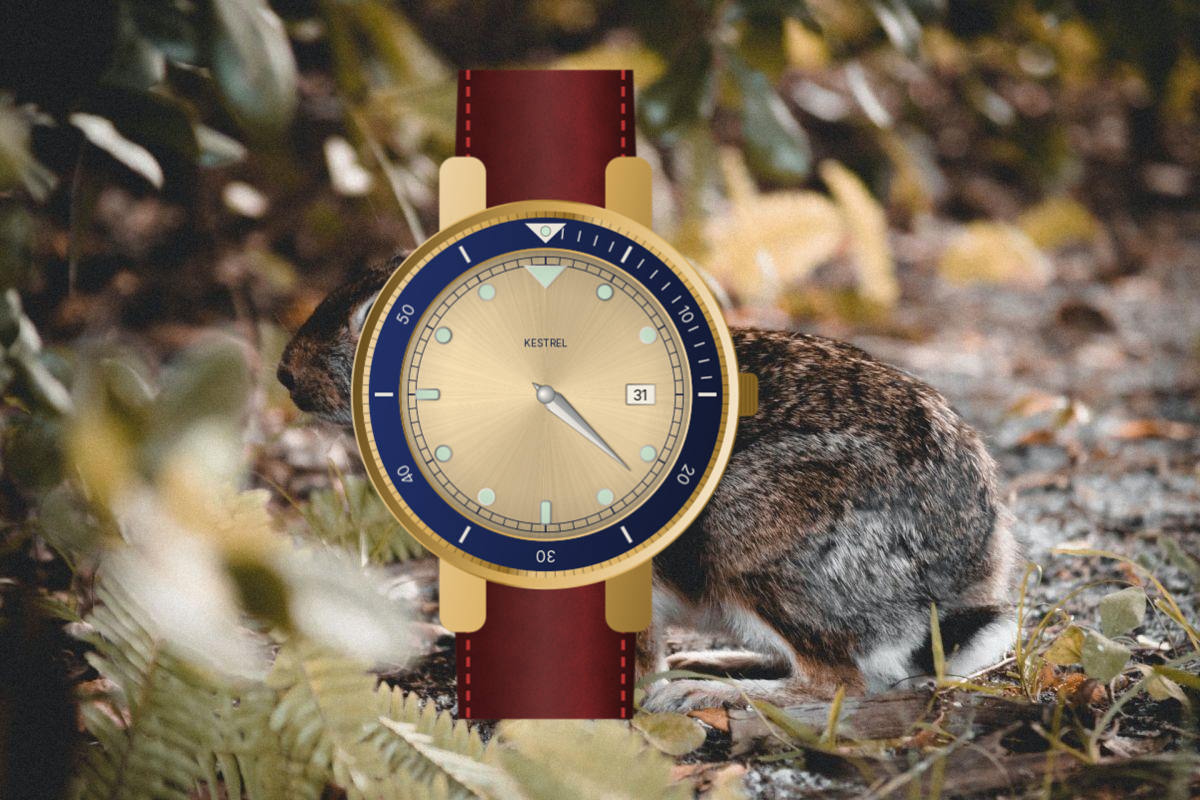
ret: 4:22
